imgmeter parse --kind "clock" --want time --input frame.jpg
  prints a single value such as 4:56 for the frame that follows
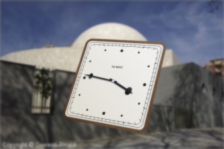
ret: 3:46
